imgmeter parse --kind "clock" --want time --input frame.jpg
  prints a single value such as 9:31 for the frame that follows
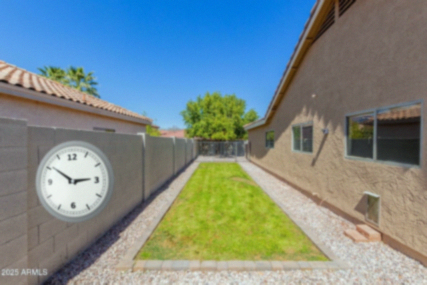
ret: 2:51
